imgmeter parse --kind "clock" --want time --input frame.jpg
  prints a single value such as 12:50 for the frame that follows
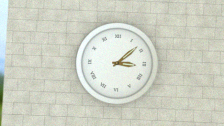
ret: 3:08
